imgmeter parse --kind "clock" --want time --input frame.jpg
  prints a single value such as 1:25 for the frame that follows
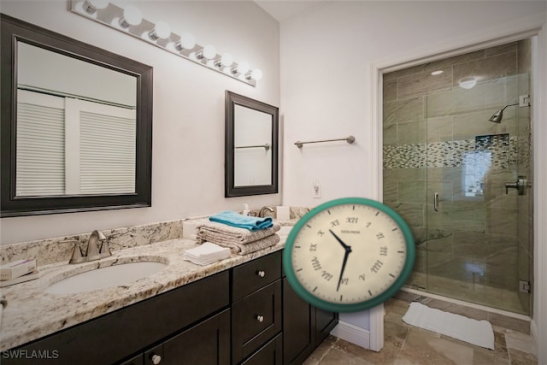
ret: 10:31
